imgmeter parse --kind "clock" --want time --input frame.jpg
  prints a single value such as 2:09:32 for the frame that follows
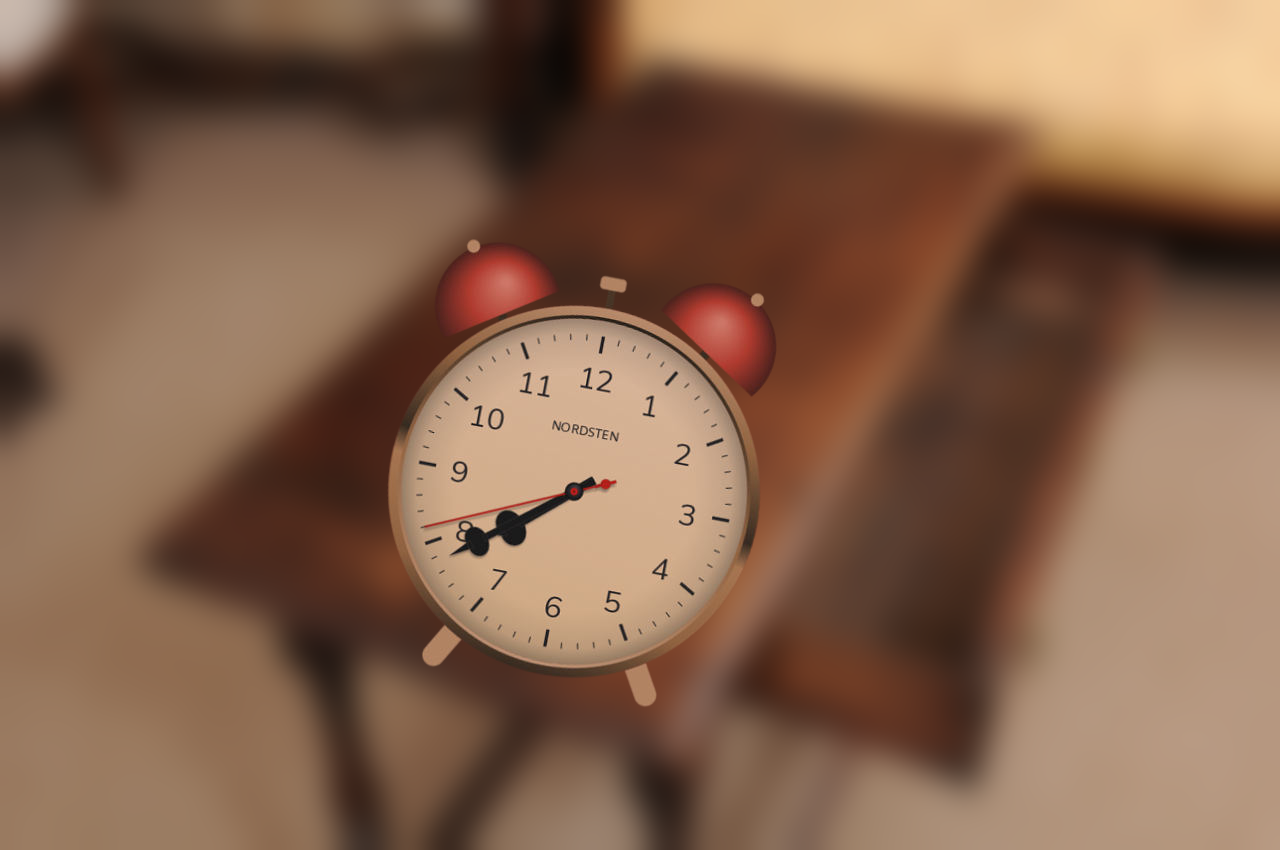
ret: 7:38:41
